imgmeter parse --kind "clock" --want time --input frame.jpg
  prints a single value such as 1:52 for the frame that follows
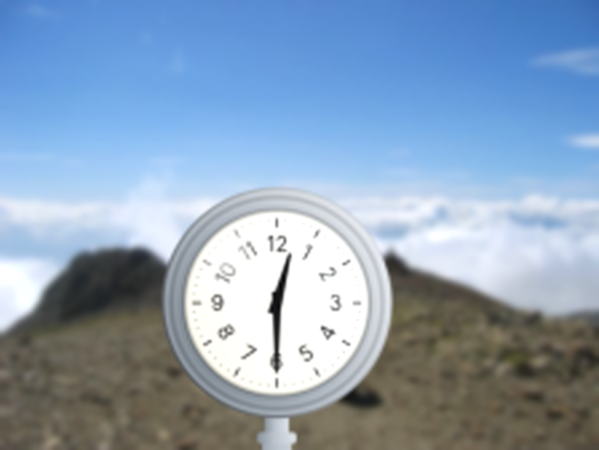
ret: 12:30
